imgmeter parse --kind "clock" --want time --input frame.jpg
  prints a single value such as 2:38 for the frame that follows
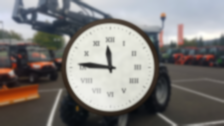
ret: 11:46
